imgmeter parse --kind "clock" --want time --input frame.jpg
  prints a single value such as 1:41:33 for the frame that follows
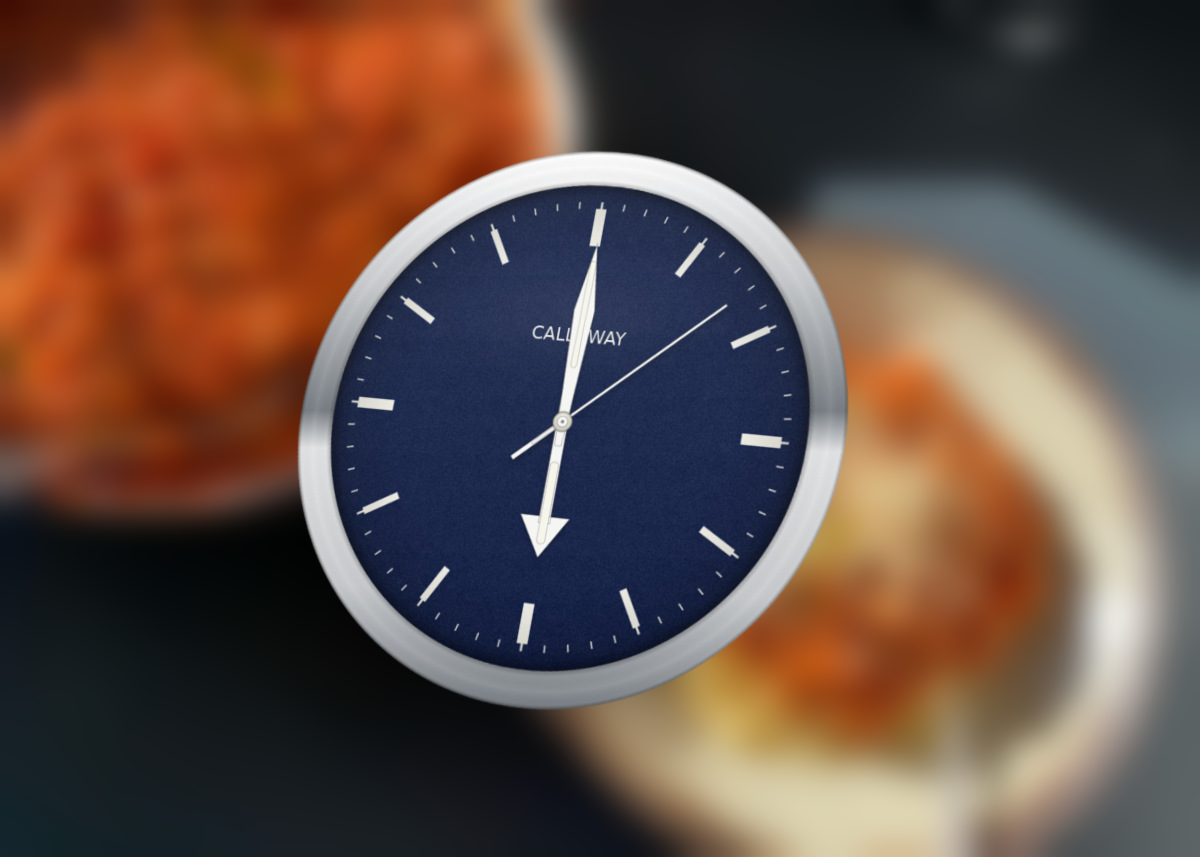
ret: 6:00:08
